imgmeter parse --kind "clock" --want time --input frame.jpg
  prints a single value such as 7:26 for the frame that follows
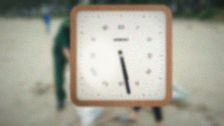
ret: 5:28
